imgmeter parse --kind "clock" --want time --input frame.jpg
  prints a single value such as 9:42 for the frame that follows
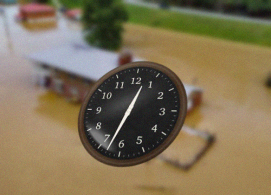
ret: 12:33
